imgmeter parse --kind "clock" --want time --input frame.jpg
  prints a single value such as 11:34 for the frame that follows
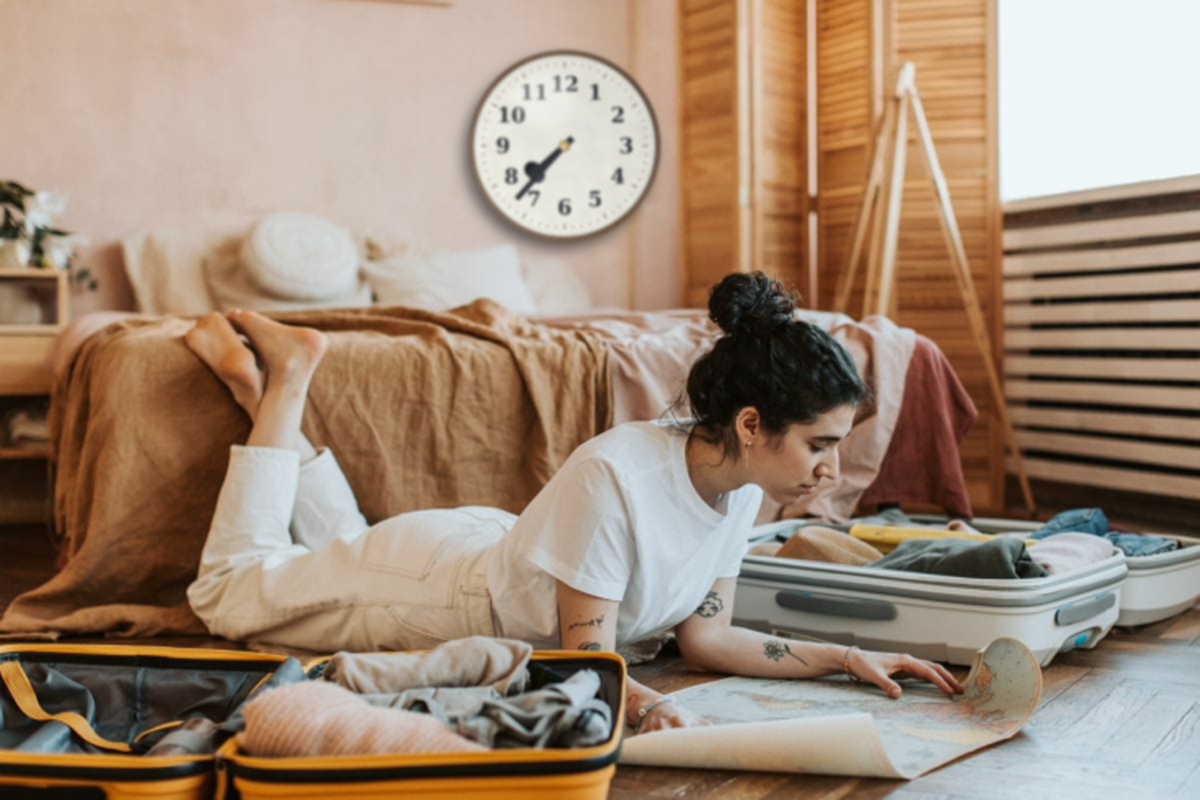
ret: 7:37
